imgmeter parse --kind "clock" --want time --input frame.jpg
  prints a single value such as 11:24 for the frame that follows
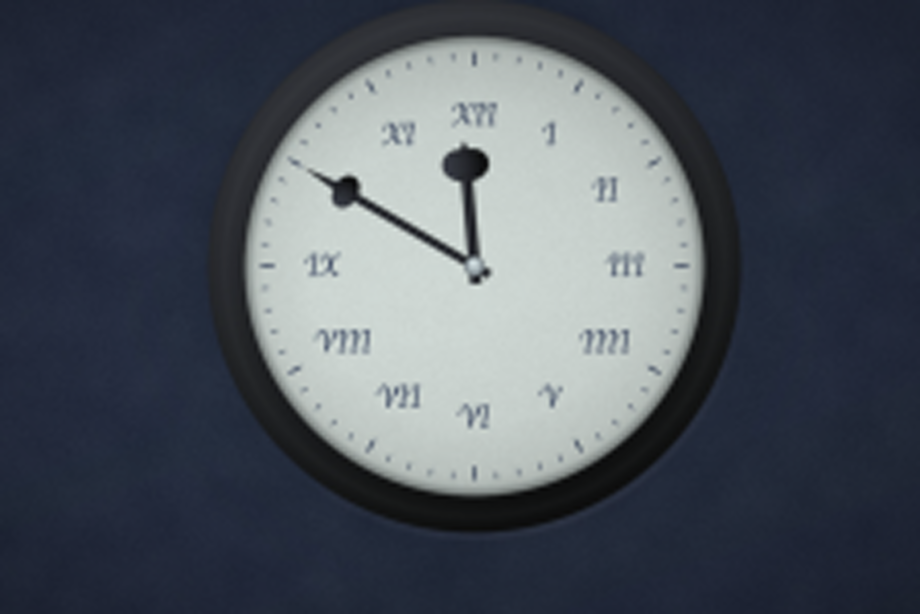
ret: 11:50
